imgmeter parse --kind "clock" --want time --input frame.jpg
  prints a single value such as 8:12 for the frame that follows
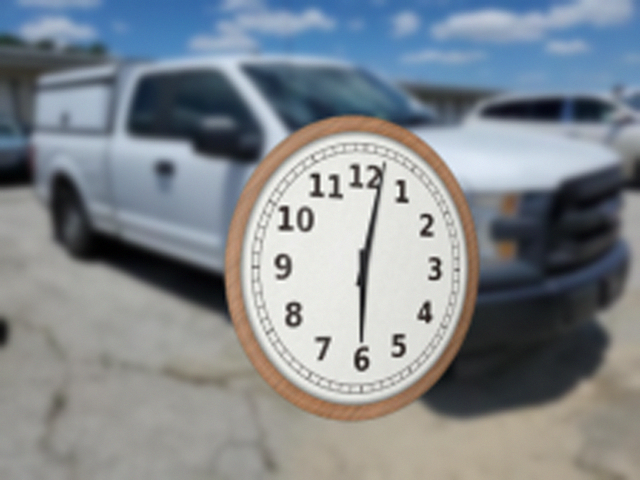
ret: 6:02
